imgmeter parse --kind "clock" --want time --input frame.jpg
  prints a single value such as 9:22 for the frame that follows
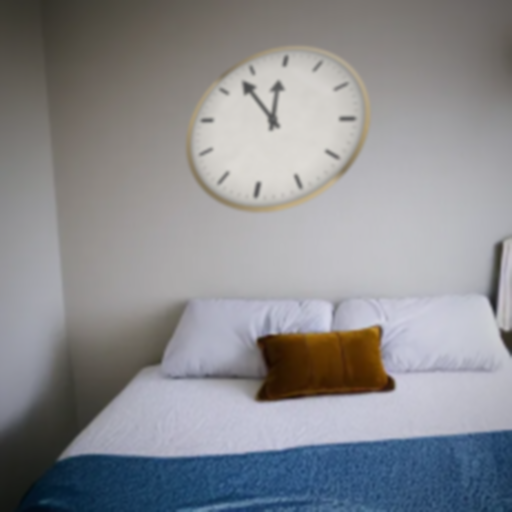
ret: 11:53
